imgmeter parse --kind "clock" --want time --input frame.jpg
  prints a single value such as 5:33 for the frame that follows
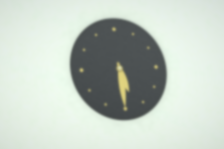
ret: 5:30
